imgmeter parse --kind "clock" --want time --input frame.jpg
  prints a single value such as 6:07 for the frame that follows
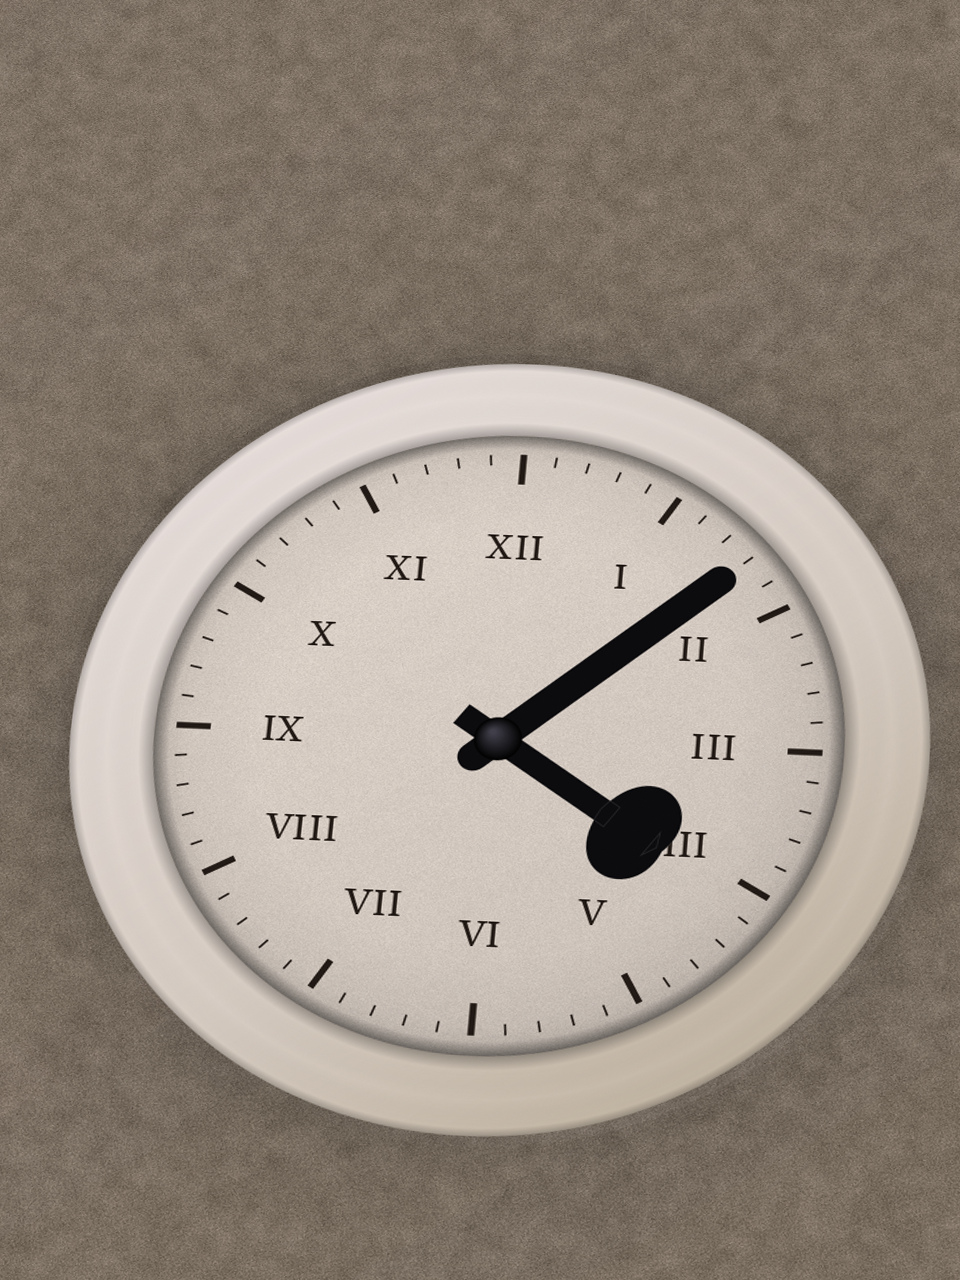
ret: 4:08
